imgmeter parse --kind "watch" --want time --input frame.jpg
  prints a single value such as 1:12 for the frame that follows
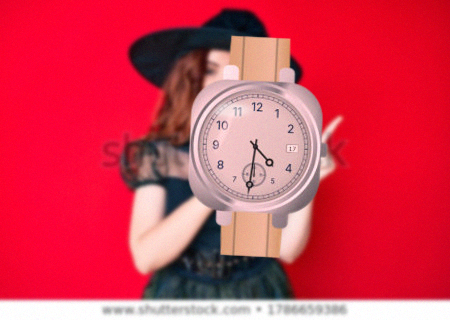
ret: 4:31
